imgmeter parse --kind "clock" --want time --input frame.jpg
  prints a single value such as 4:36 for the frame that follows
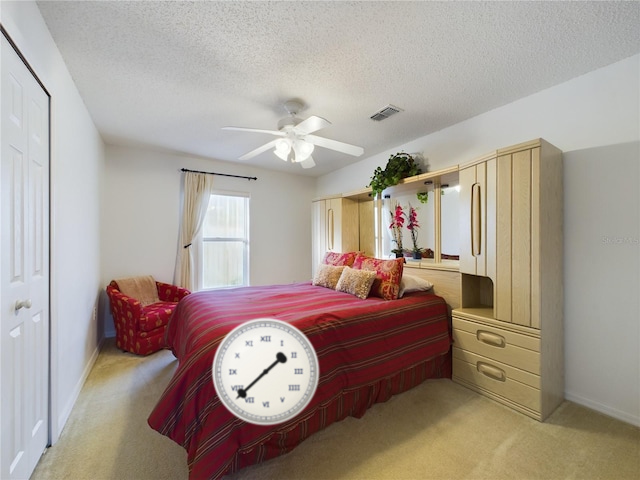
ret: 1:38
